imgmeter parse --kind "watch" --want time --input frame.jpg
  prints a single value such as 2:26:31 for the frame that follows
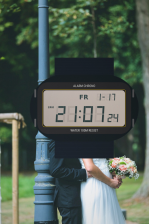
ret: 21:07:24
